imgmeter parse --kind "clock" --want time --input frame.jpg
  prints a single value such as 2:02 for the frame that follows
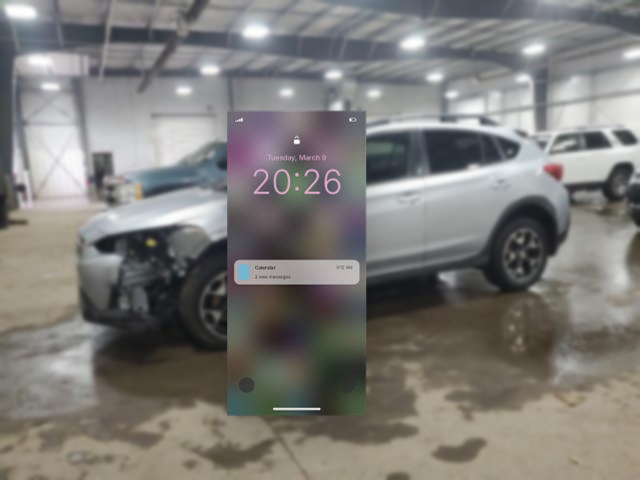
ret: 20:26
